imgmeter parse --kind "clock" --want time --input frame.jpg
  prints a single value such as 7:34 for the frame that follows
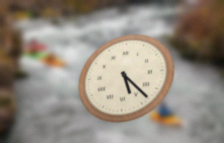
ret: 5:23
